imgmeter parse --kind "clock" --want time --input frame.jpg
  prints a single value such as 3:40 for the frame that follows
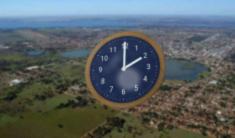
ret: 2:00
